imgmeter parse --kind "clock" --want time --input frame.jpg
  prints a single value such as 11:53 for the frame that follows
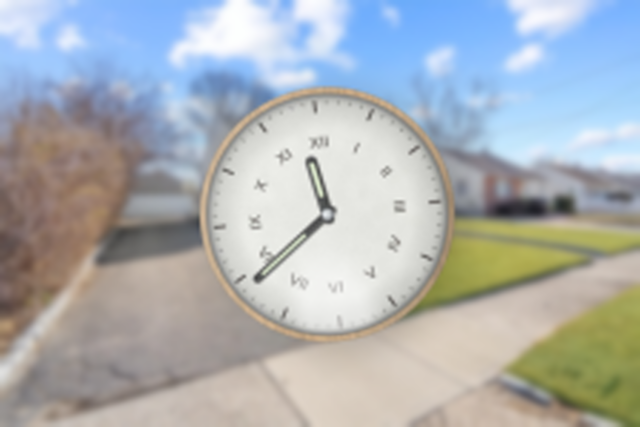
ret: 11:39
